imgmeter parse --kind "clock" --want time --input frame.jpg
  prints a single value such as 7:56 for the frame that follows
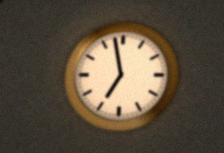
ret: 6:58
